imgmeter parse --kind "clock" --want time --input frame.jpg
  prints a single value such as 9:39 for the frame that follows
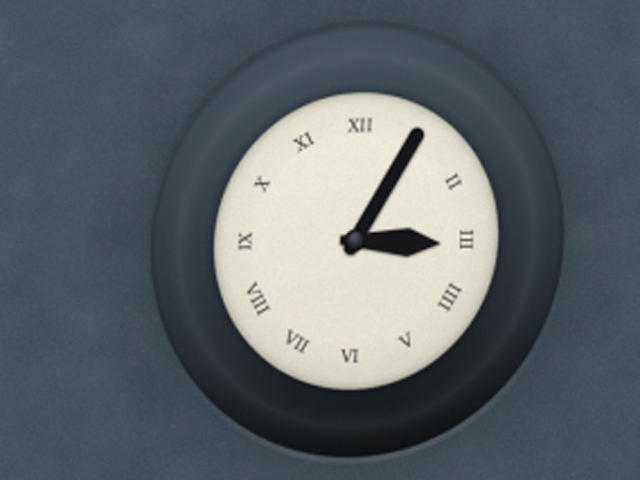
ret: 3:05
